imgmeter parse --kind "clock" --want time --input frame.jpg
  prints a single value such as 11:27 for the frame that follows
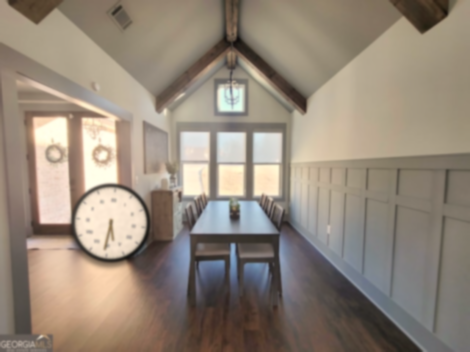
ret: 5:31
